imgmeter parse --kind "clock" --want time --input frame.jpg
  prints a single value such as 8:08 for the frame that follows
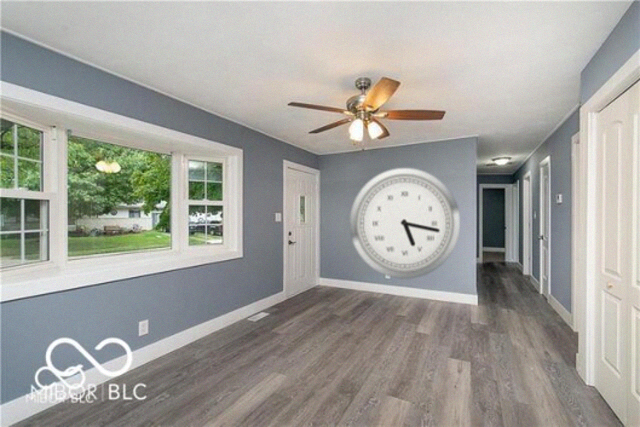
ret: 5:17
